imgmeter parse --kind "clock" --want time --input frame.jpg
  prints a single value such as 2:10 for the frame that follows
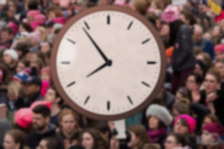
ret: 7:54
